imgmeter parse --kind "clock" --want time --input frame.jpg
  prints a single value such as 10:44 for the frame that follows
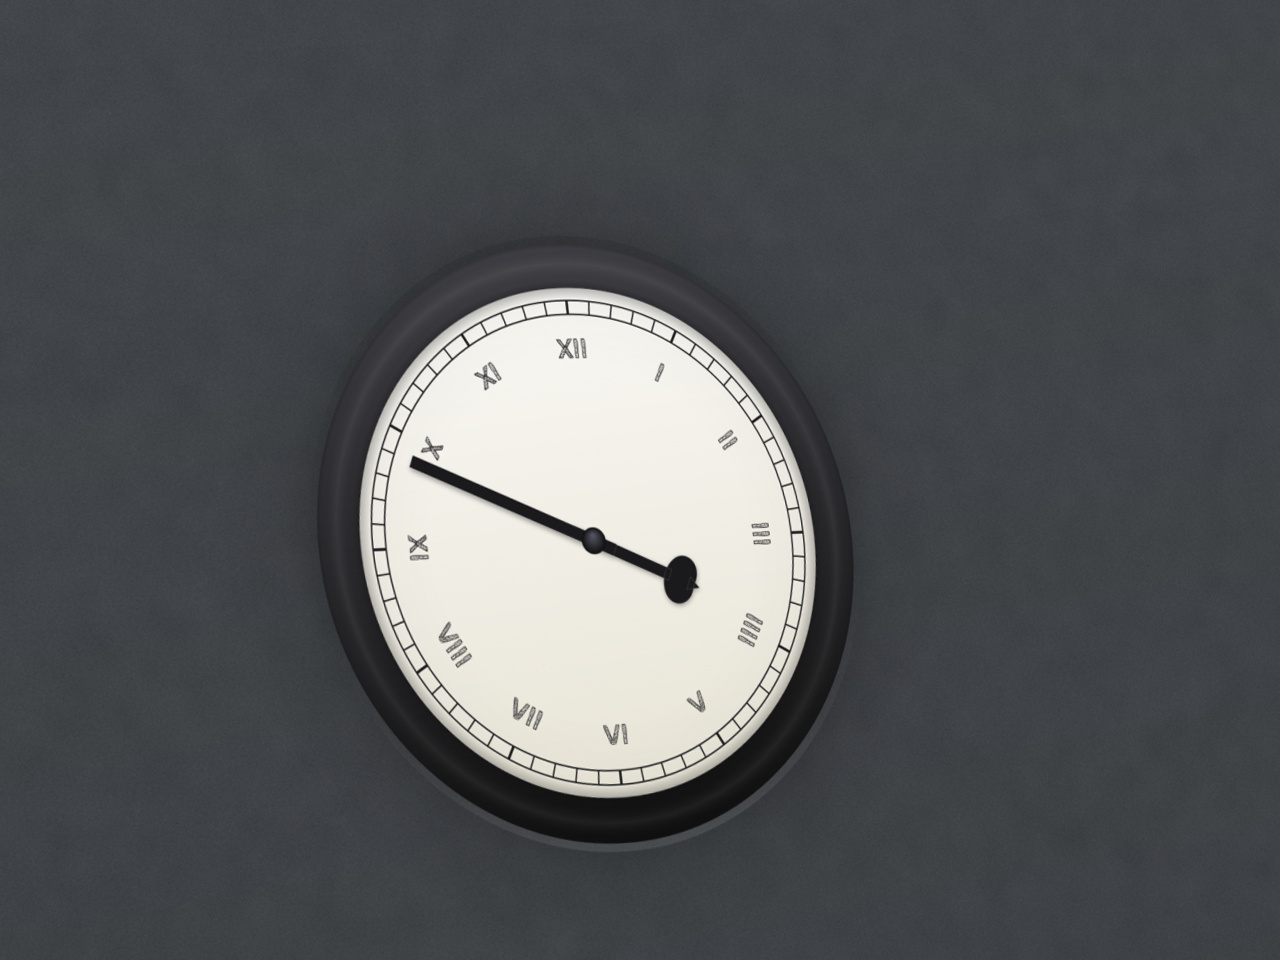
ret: 3:49
